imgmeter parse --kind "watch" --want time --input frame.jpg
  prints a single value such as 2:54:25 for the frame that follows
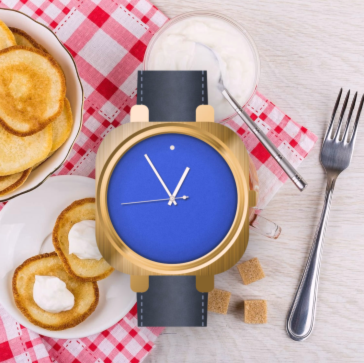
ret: 12:54:44
